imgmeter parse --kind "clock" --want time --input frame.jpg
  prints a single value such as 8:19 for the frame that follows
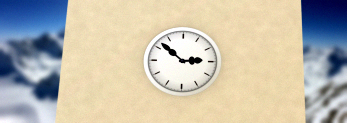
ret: 2:52
